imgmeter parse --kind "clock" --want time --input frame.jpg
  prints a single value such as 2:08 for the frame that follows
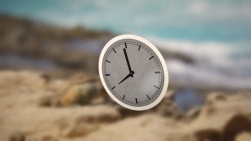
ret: 7:59
